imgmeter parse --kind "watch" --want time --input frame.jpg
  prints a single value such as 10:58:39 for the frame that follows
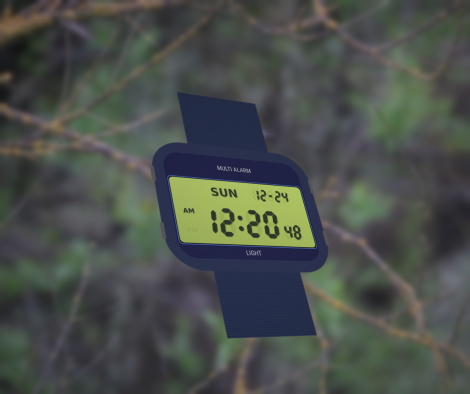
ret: 12:20:48
